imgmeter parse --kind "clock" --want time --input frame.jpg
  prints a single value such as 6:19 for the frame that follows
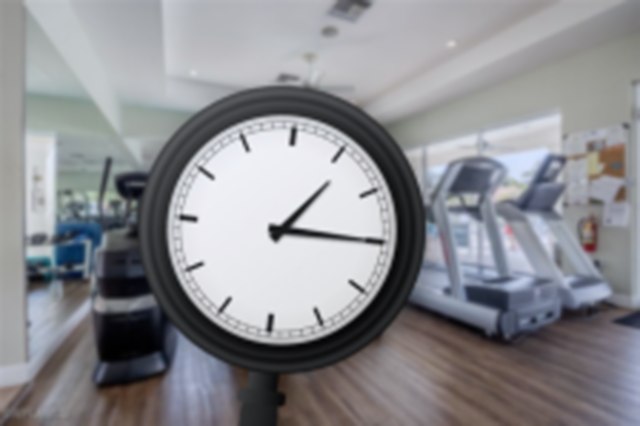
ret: 1:15
